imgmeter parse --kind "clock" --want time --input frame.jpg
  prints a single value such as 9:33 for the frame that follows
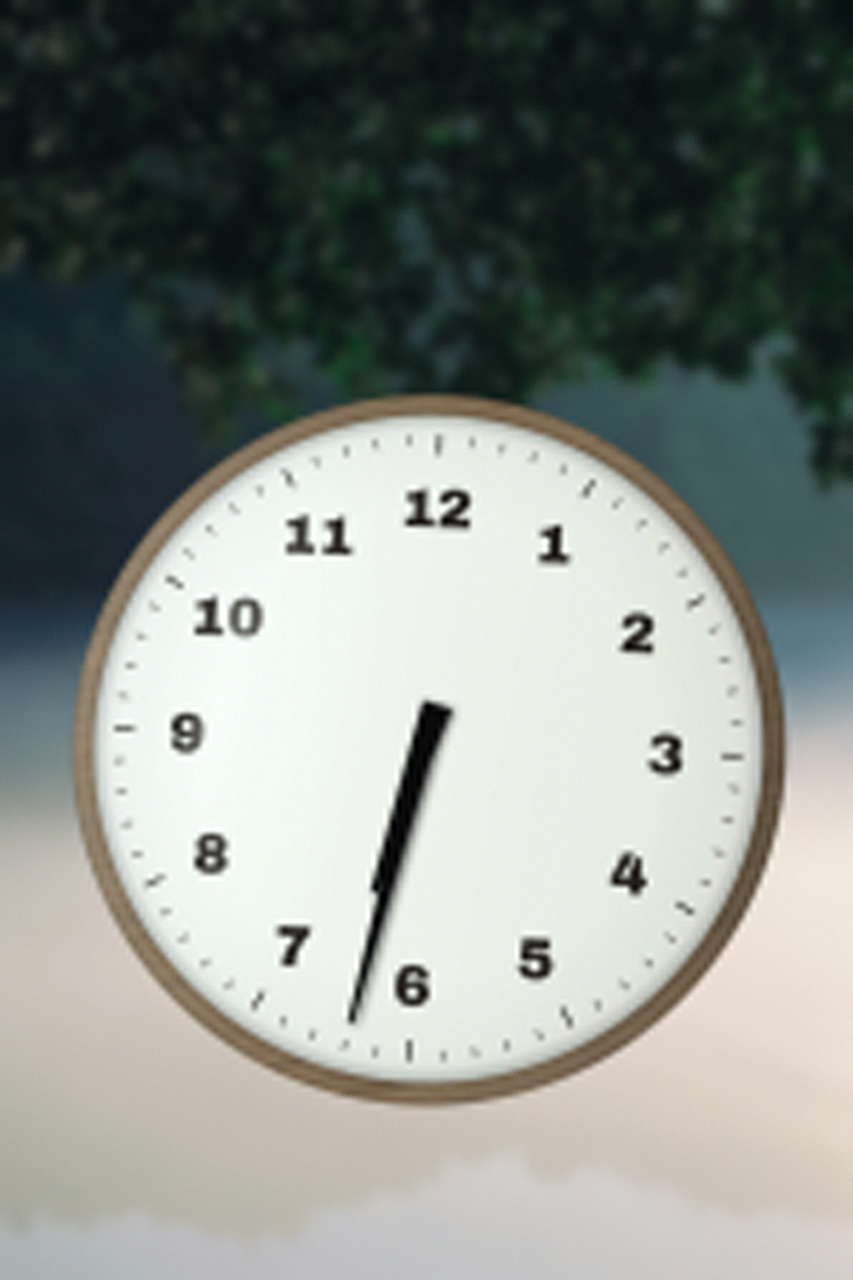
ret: 6:32
